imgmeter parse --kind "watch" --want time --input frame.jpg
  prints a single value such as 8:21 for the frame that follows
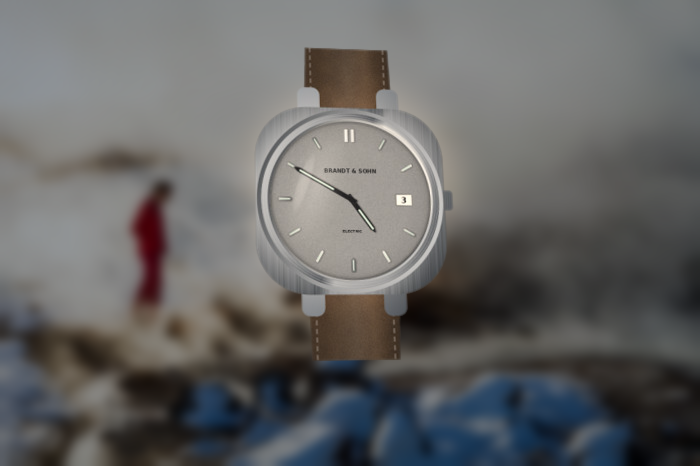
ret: 4:50
